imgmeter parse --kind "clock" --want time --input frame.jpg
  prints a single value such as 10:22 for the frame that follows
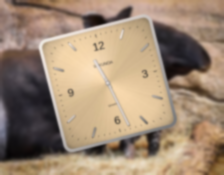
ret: 11:28
